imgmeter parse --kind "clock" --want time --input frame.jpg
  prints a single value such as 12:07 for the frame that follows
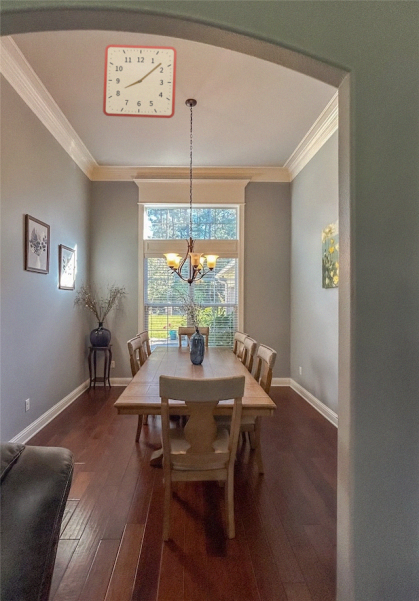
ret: 8:08
